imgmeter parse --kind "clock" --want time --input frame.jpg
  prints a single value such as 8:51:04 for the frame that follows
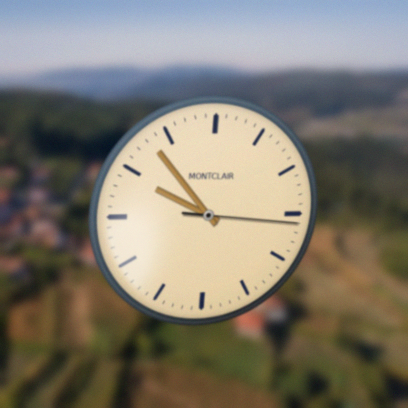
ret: 9:53:16
